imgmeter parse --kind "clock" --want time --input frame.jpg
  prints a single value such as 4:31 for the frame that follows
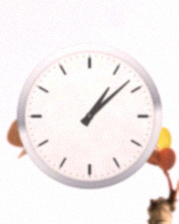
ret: 1:08
